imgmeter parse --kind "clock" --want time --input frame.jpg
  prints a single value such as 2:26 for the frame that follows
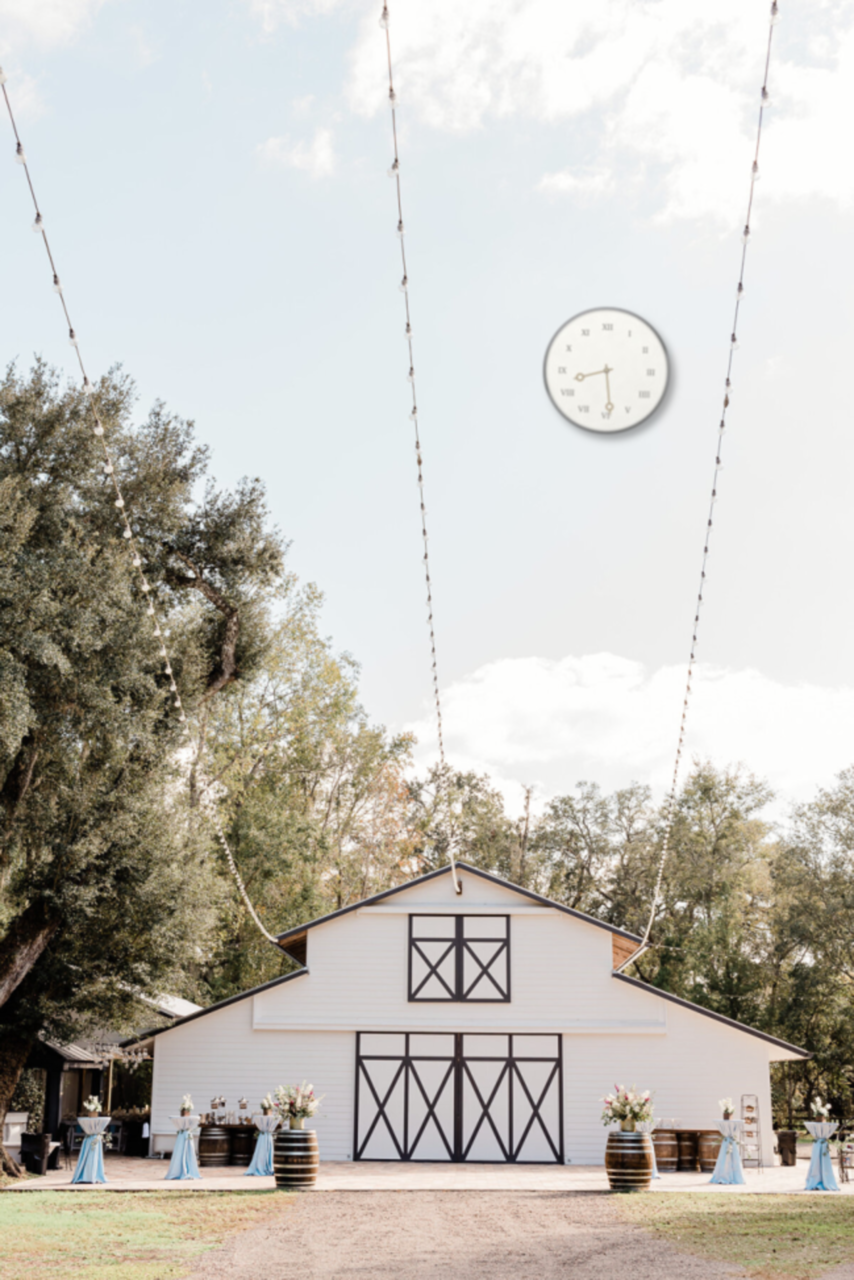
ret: 8:29
